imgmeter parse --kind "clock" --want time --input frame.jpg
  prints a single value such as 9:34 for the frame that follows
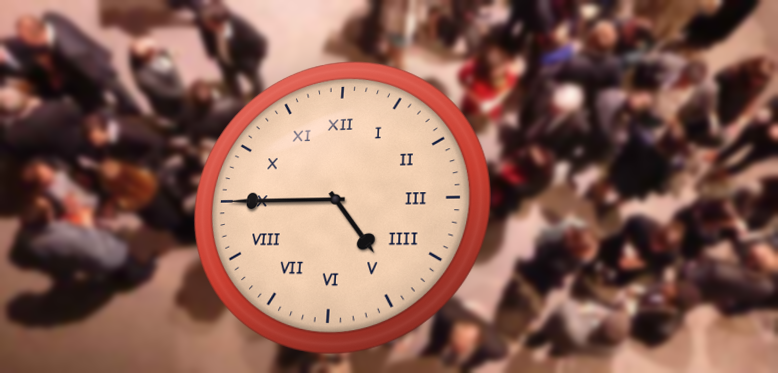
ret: 4:45
